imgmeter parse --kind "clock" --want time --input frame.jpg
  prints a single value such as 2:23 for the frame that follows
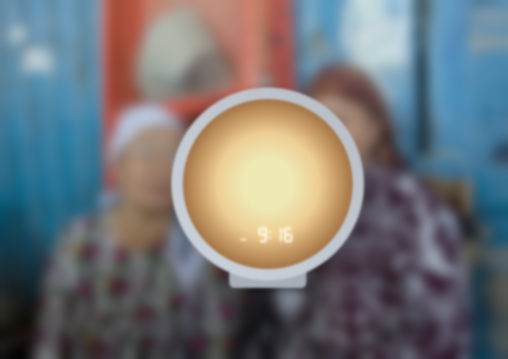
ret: 9:16
